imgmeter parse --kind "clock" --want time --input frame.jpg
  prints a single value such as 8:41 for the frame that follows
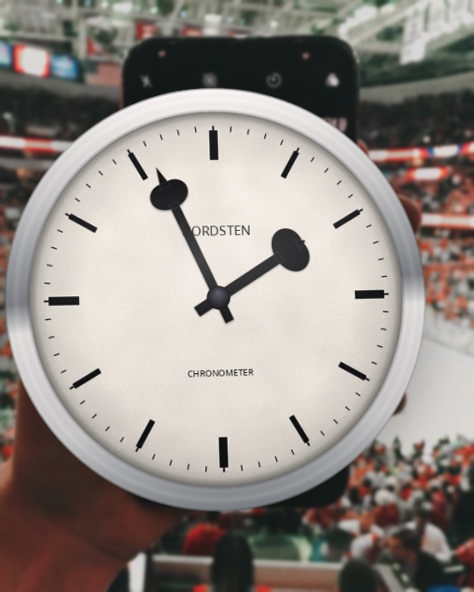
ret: 1:56
